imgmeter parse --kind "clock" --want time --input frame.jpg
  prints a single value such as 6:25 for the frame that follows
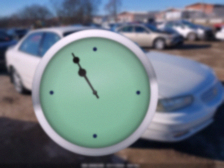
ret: 10:55
